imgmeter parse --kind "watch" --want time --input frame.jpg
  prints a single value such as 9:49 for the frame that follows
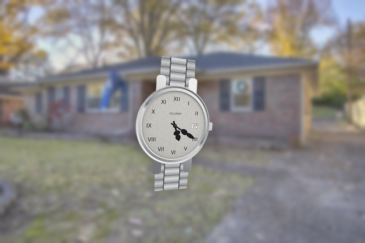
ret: 5:20
